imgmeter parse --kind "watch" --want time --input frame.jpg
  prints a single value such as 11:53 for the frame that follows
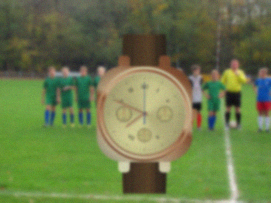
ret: 7:49
